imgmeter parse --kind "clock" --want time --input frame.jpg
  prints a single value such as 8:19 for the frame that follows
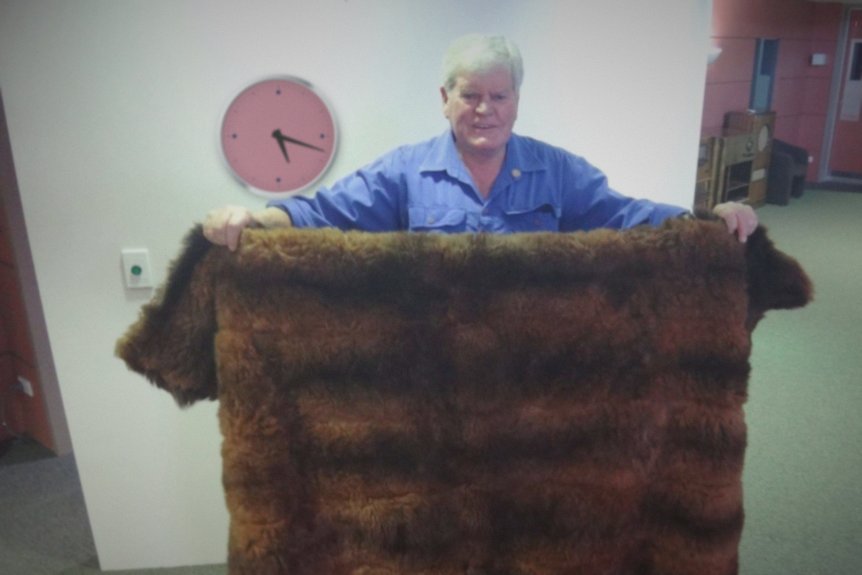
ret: 5:18
